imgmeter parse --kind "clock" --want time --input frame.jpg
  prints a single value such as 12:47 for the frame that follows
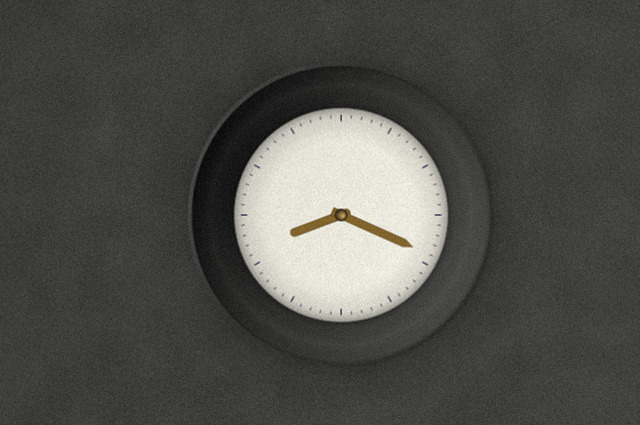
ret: 8:19
